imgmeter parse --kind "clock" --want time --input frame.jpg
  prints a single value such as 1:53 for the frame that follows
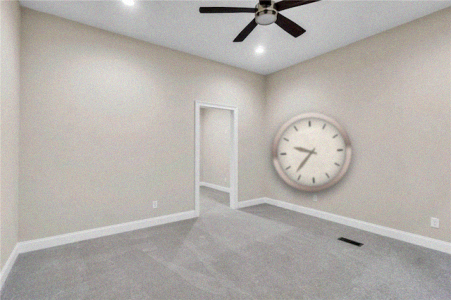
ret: 9:37
